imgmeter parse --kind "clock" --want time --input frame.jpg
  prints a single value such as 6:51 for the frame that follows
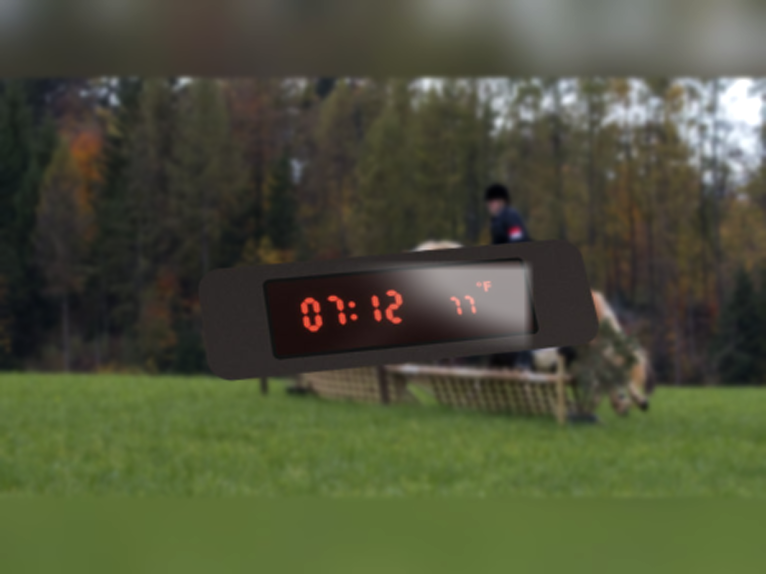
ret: 7:12
